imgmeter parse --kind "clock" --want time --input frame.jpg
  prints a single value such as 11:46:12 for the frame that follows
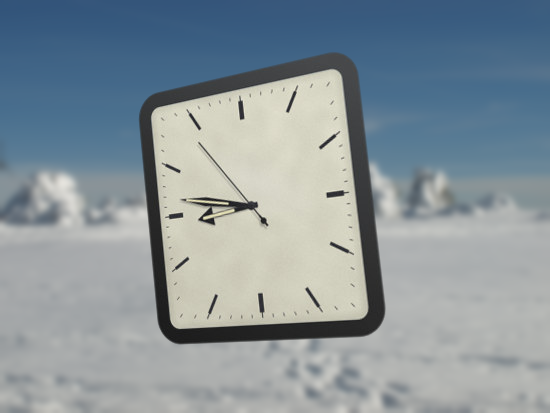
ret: 8:46:54
